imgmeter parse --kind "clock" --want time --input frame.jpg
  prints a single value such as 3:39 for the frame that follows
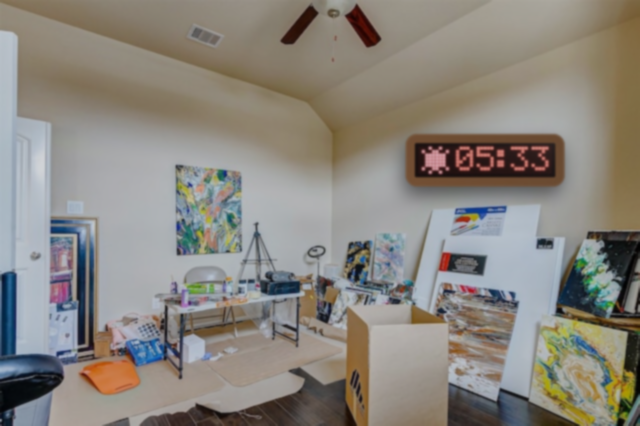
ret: 5:33
